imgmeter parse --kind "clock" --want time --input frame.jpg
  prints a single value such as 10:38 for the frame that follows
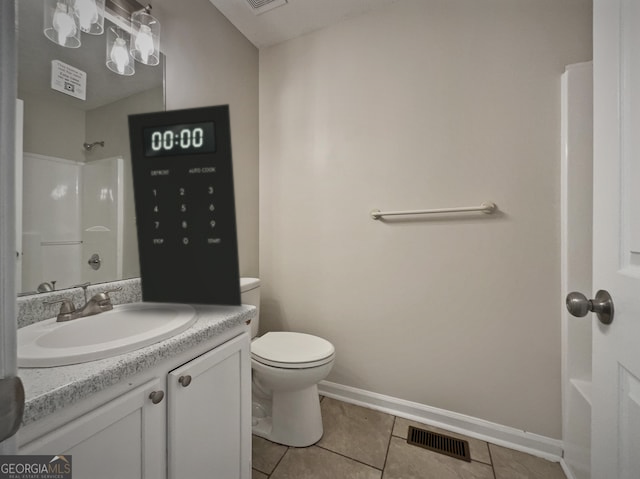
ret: 0:00
